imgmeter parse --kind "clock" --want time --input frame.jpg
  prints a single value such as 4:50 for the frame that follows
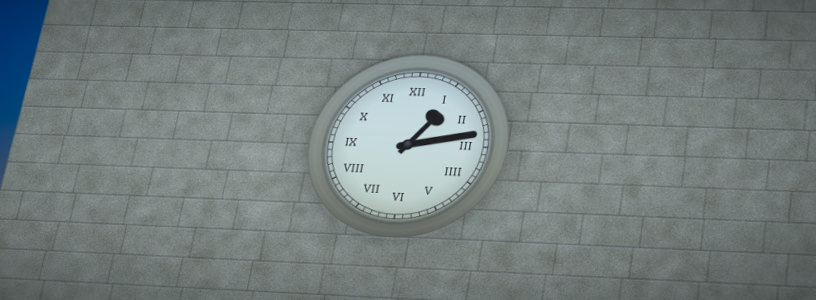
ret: 1:13
